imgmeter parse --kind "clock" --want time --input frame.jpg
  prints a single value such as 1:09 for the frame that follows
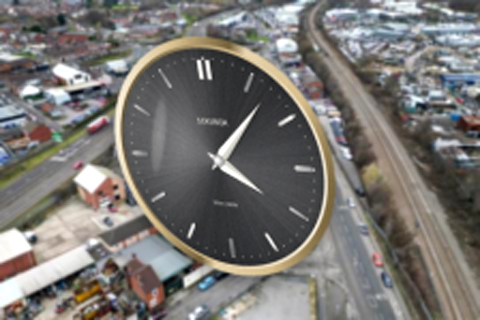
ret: 4:07
